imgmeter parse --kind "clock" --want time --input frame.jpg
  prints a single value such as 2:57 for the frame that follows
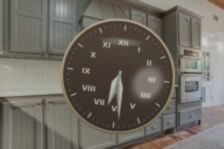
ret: 6:29
